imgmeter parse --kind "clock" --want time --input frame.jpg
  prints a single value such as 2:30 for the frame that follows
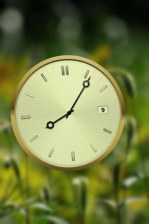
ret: 8:06
